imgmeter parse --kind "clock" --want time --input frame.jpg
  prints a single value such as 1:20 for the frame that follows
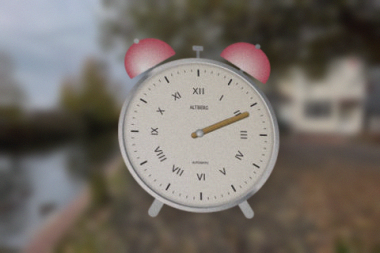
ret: 2:11
